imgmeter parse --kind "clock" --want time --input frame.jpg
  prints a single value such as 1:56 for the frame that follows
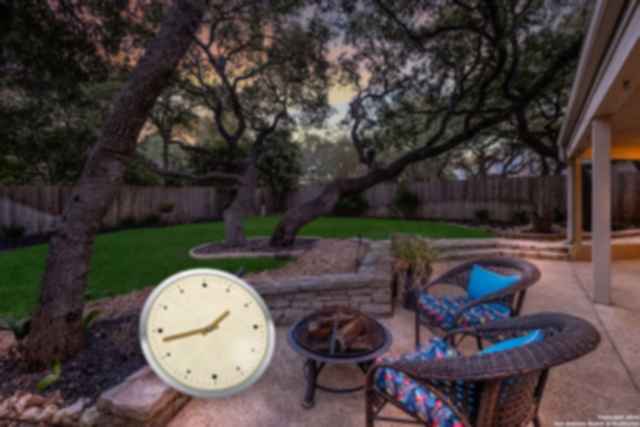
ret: 1:43
